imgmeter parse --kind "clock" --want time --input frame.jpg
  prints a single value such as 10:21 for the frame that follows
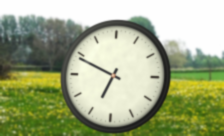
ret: 6:49
